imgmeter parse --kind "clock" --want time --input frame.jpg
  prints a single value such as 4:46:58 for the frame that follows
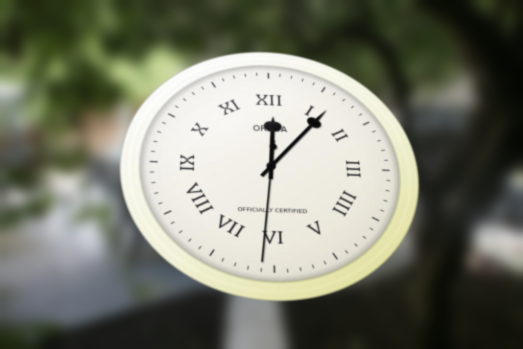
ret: 12:06:31
